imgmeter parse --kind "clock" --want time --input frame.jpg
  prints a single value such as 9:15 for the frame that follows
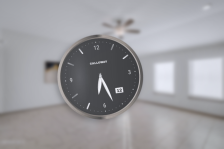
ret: 6:27
